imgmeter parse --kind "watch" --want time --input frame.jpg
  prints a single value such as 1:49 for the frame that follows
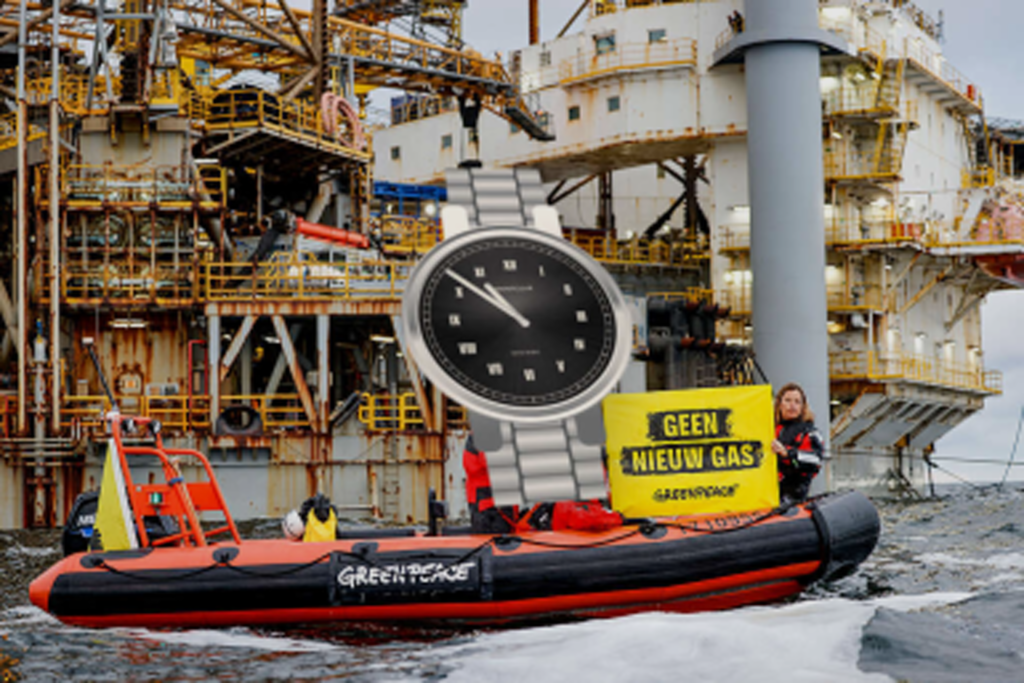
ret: 10:52
